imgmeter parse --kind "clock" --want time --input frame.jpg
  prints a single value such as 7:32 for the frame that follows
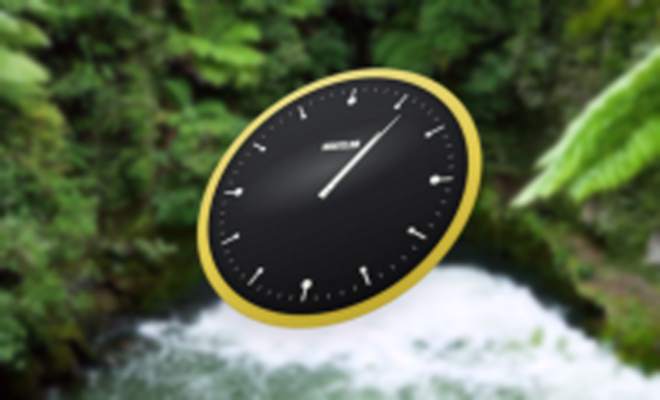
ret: 1:06
